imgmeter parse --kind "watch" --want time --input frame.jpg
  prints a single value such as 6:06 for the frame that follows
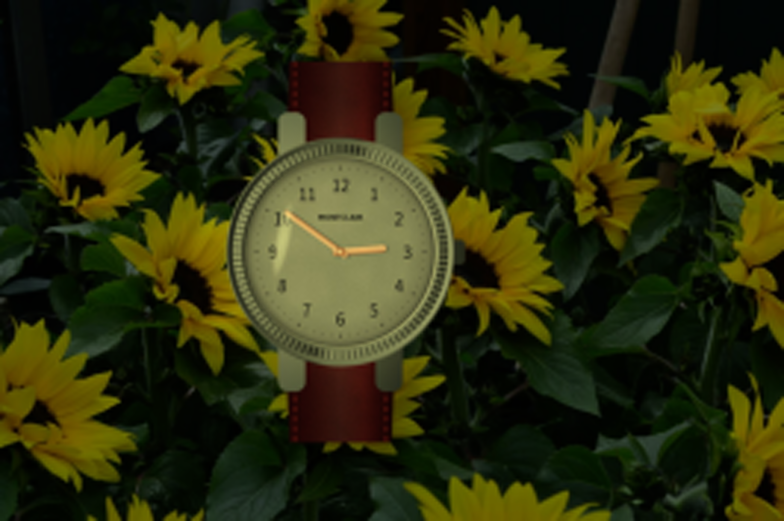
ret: 2:51
